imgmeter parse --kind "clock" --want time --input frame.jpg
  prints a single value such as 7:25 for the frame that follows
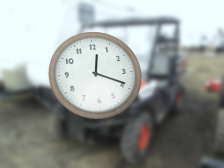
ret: 12:19
